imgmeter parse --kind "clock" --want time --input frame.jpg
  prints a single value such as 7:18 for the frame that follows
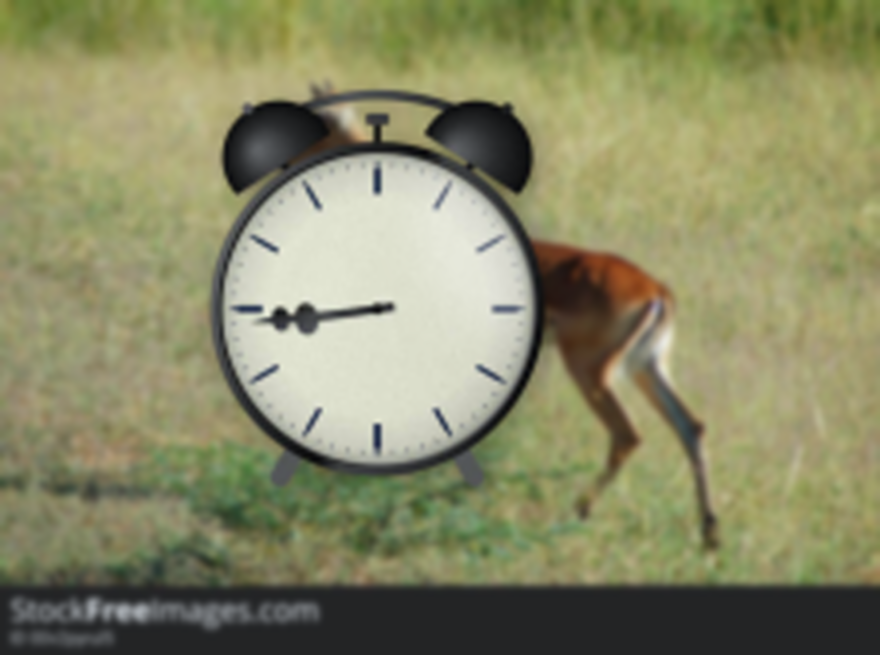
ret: 8:44
